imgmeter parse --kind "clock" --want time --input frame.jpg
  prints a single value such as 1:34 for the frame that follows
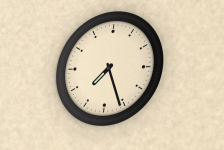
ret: 7:26
